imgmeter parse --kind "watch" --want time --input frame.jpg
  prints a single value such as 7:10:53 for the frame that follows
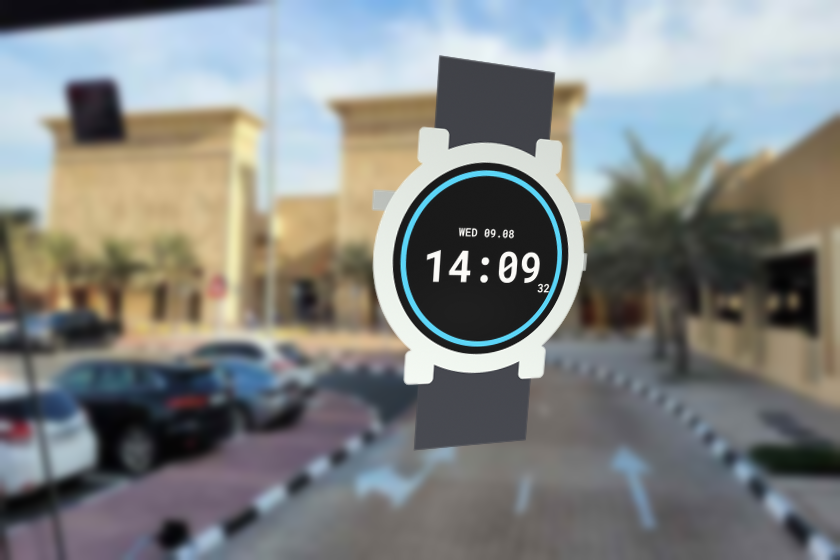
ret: 14:09:32
